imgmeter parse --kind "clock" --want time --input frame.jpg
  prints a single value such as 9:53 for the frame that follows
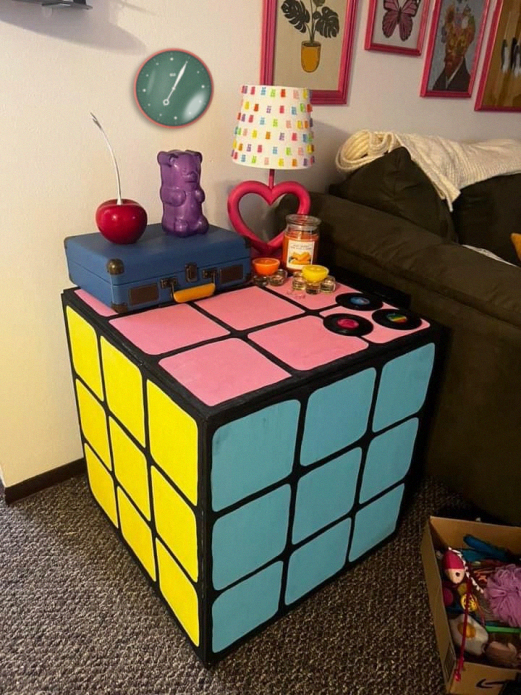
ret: 7:05
